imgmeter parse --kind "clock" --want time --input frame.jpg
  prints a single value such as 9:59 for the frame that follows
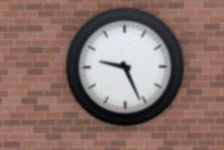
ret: 9:26
